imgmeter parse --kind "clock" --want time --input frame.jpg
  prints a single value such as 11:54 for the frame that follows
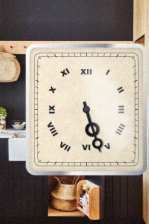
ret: 5:27
